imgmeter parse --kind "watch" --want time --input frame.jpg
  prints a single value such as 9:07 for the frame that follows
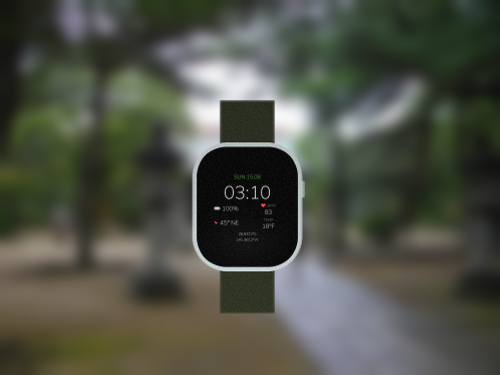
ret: 3:10
